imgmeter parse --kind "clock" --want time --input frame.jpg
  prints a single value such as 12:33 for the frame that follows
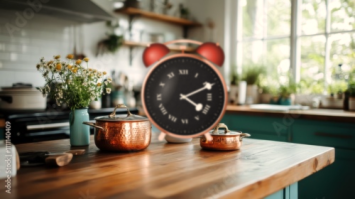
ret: 4:11
